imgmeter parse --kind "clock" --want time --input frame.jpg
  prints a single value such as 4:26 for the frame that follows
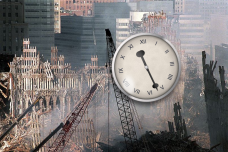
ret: 11:27
